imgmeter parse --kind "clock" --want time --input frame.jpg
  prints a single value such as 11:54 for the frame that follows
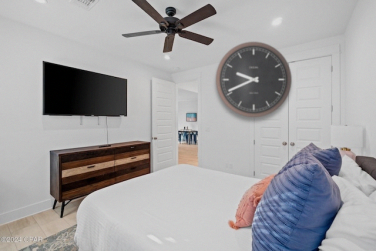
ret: 9:41
